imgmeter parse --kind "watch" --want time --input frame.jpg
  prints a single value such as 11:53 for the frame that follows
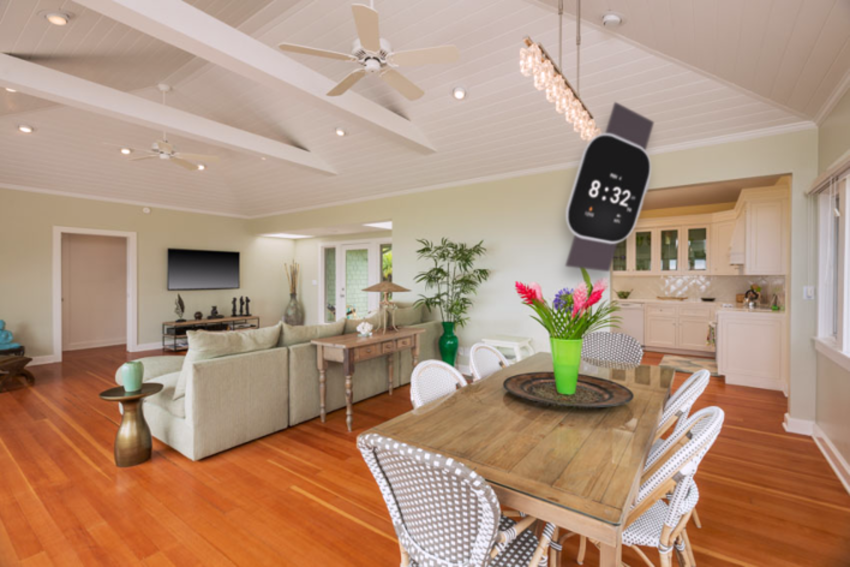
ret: 8:32
